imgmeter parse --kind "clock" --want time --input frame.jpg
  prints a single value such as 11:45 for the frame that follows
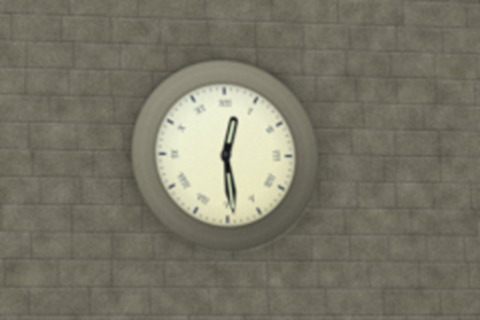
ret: 12:29
